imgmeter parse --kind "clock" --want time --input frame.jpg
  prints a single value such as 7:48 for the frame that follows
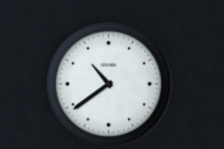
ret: 10:39
